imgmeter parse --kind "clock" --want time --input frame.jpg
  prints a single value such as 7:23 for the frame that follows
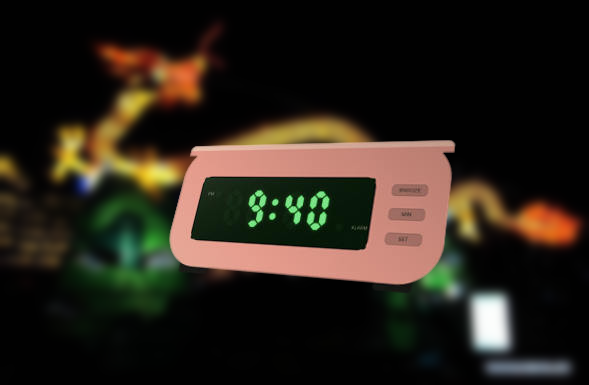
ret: 9:40
